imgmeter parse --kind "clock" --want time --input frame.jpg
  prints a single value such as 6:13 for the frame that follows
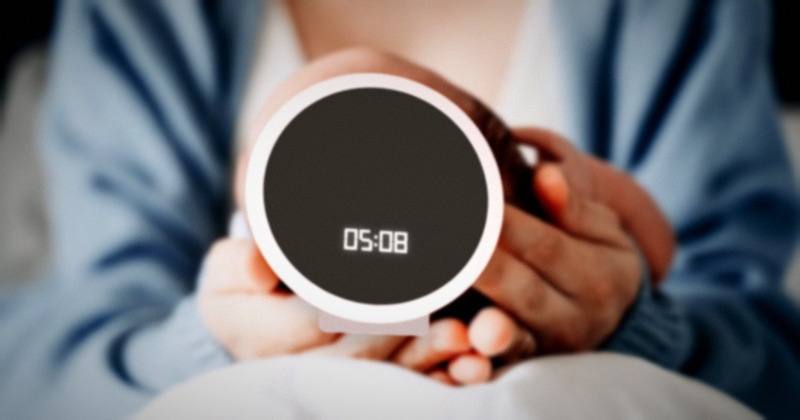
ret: 5:08
